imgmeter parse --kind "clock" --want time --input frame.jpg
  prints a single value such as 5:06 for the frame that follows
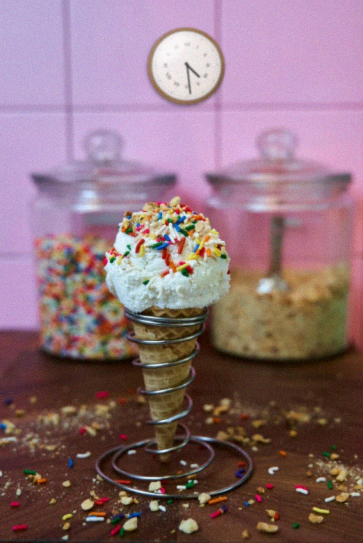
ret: 4:29
